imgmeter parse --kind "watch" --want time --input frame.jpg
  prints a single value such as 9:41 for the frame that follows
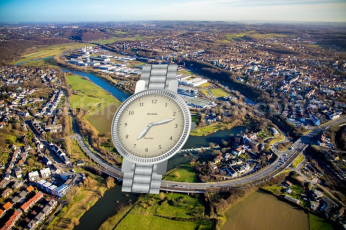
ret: 7:12
